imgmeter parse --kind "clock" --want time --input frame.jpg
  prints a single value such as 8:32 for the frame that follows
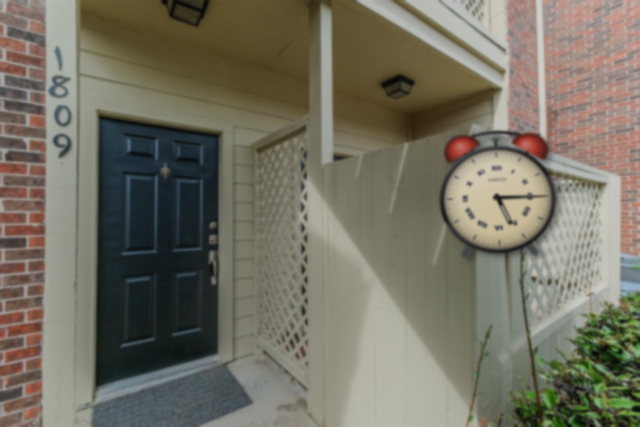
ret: 5:15
